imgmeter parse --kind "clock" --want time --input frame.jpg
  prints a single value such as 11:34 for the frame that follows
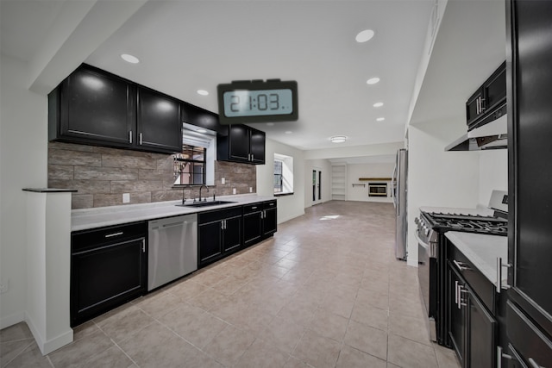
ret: 21:03
